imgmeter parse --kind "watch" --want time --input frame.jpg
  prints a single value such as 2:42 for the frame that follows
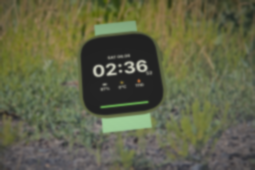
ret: 2:36
